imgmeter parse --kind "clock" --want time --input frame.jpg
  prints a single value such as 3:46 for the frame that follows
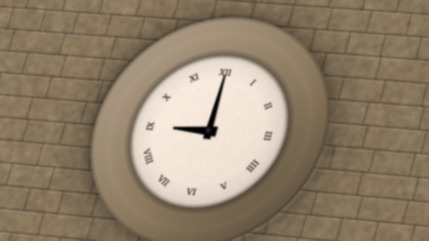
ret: 9:00
